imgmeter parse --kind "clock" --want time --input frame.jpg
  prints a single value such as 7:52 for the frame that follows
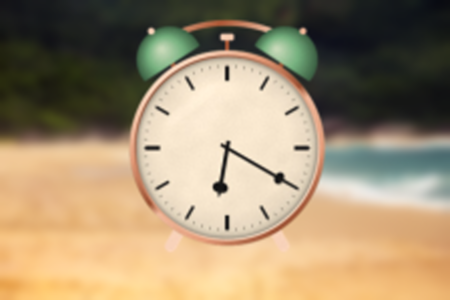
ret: 6:20
